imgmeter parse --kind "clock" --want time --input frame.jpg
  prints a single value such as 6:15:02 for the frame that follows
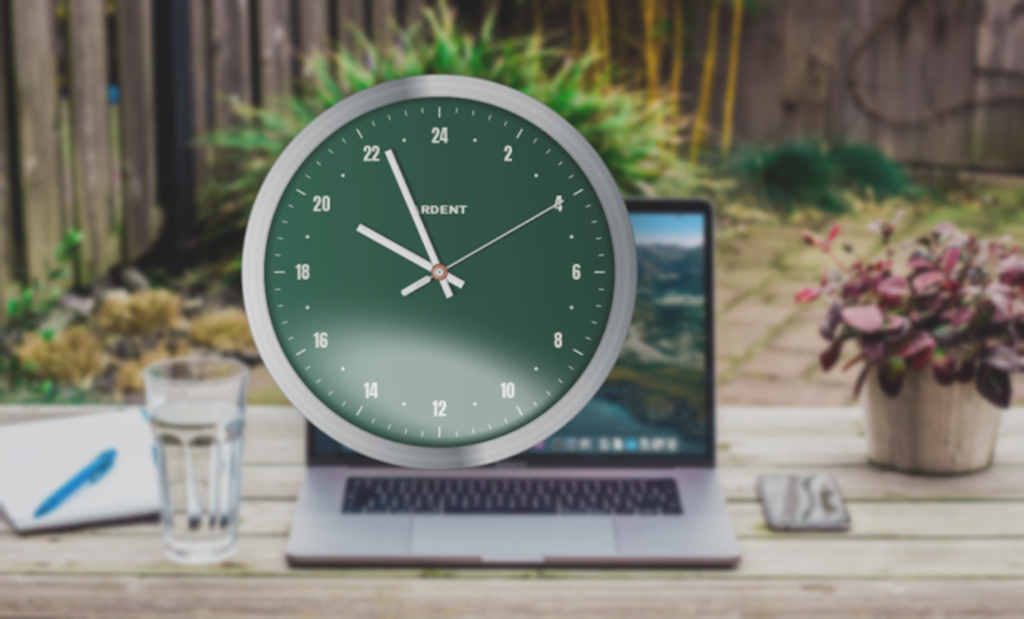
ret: 19:56:10
